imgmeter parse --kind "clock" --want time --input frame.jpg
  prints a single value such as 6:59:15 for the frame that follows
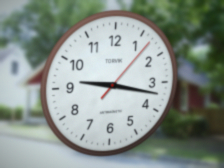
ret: 9:17:07
